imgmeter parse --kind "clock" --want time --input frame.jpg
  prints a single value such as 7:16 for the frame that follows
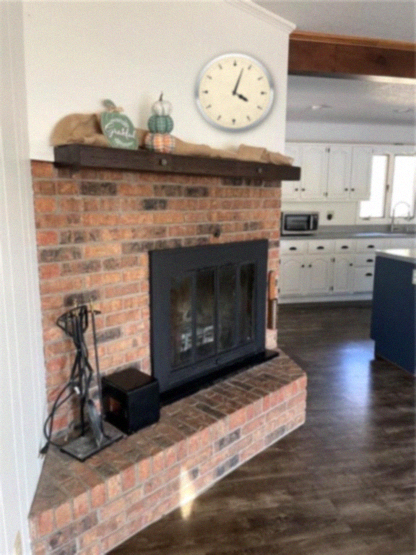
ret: 4:03
